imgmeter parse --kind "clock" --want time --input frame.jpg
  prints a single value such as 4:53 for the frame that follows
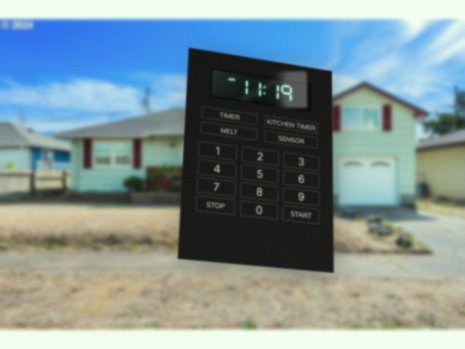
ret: 11:19
